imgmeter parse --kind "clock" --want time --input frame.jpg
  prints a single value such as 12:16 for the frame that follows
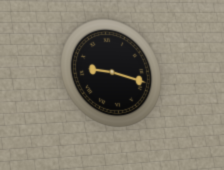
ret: 9:18
